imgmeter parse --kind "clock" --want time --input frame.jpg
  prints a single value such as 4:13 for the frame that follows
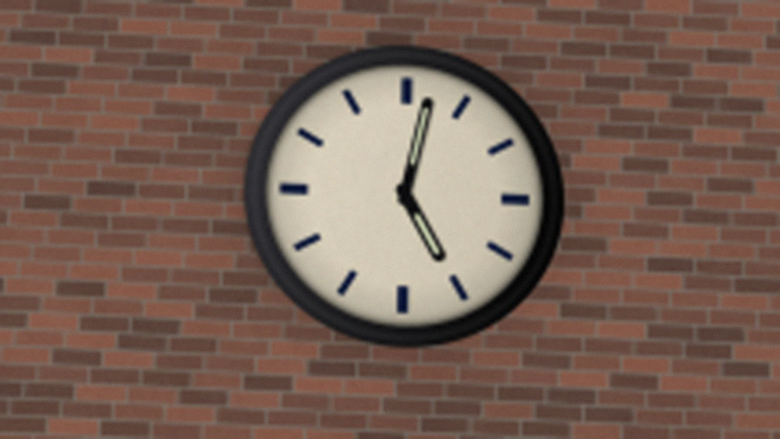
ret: 5:02
